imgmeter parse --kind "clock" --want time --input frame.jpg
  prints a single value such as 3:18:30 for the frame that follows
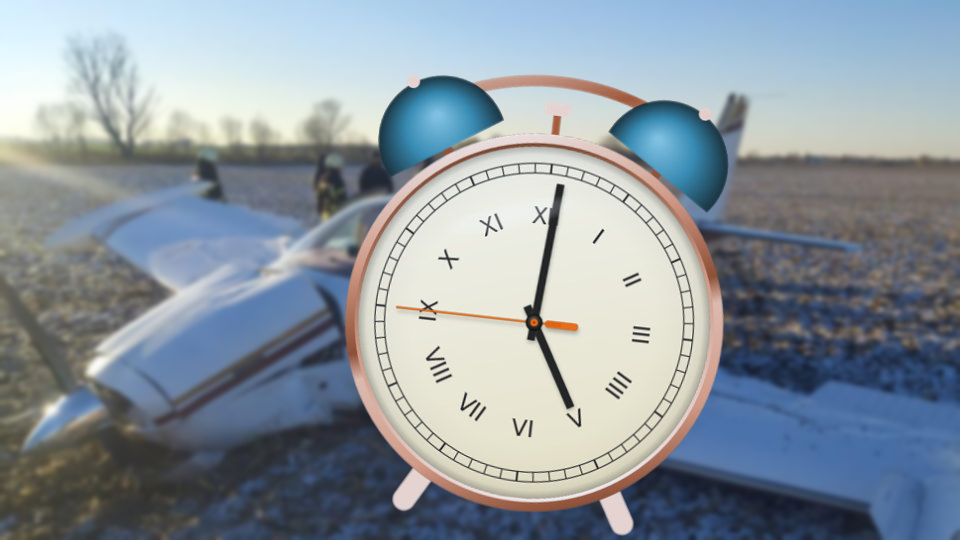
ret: 5:00:45
